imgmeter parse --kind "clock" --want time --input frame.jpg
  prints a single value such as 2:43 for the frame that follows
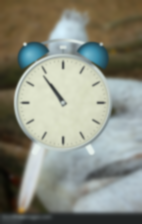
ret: 10:54
